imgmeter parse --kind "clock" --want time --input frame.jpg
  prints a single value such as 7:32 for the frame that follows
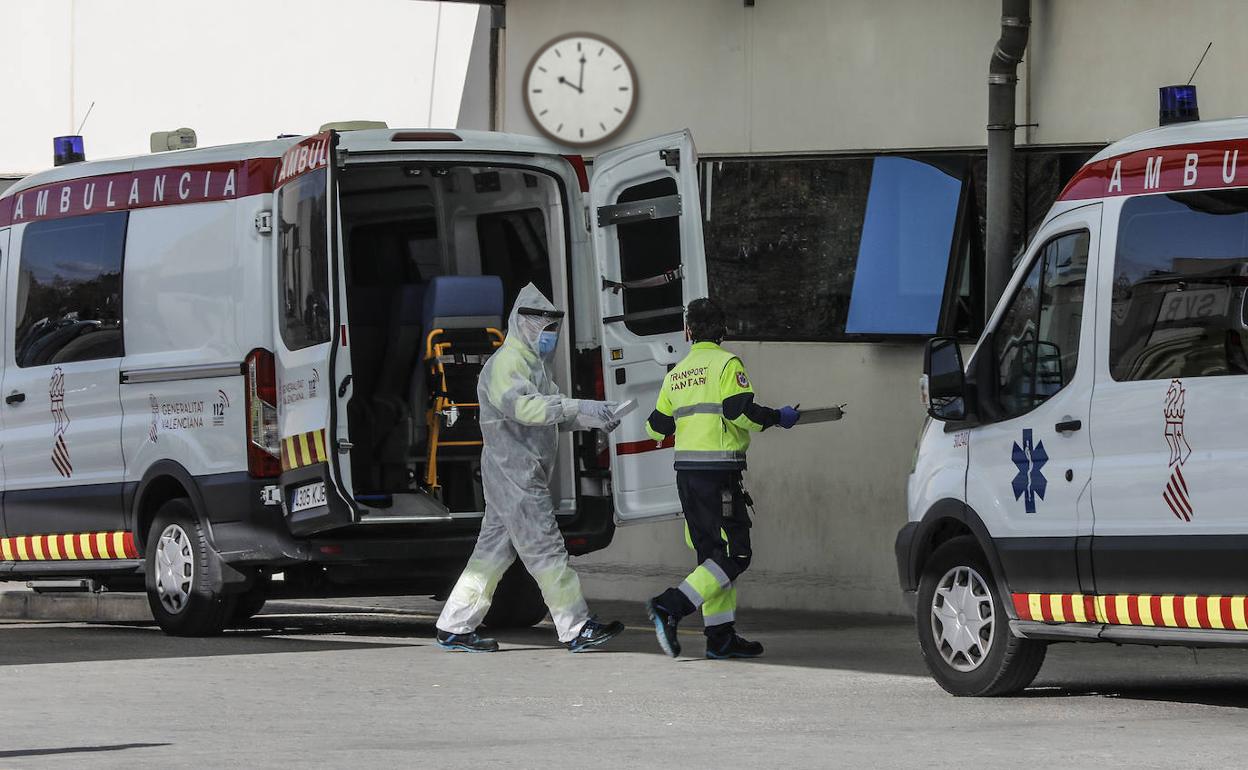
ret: 10:01
